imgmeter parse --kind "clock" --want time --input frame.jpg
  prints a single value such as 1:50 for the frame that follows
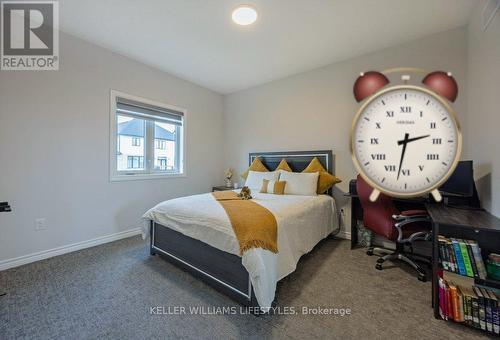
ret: 2:32
